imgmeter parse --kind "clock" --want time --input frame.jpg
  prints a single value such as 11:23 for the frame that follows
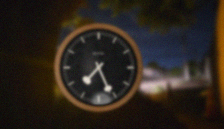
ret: 7:26
